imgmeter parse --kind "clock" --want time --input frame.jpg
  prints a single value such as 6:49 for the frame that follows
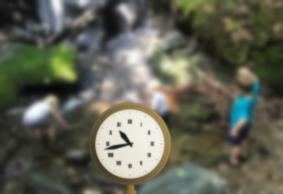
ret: 10:43
